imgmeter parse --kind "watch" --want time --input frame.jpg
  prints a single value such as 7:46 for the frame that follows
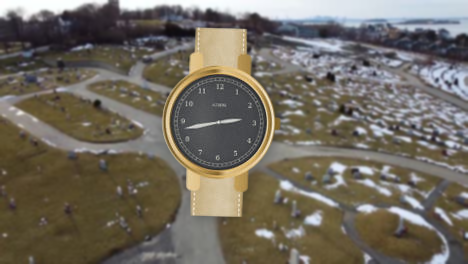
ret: 2:43
